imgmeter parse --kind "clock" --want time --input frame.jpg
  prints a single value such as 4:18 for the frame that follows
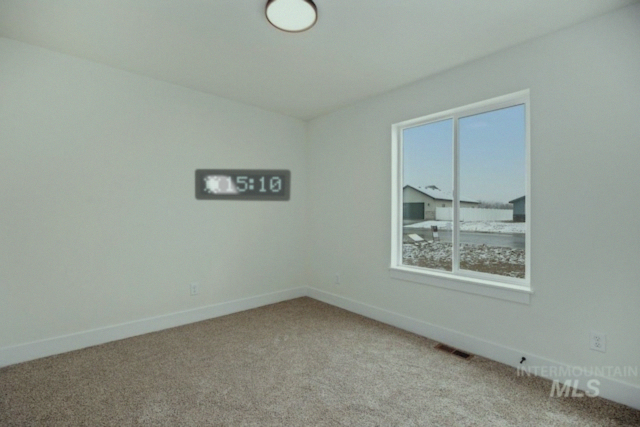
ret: 15:10
